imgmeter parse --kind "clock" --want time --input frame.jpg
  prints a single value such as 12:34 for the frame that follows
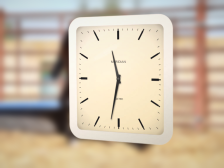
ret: 11:32
